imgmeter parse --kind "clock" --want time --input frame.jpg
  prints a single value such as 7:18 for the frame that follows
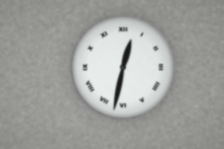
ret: 12:32
